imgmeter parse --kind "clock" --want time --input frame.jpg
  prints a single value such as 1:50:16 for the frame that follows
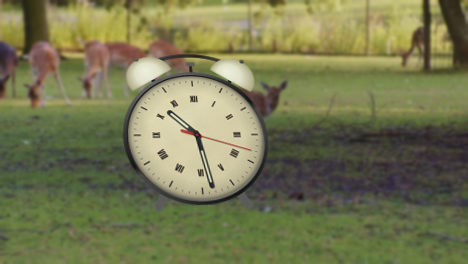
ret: 10:28:18
